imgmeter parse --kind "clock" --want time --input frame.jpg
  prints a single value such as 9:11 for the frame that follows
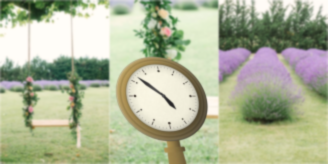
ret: 4:52
